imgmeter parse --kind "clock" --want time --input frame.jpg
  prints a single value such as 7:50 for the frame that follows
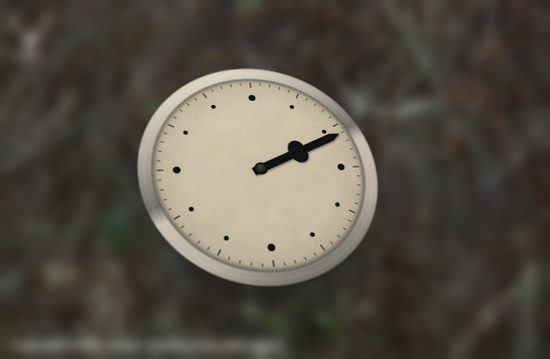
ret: 2:11
